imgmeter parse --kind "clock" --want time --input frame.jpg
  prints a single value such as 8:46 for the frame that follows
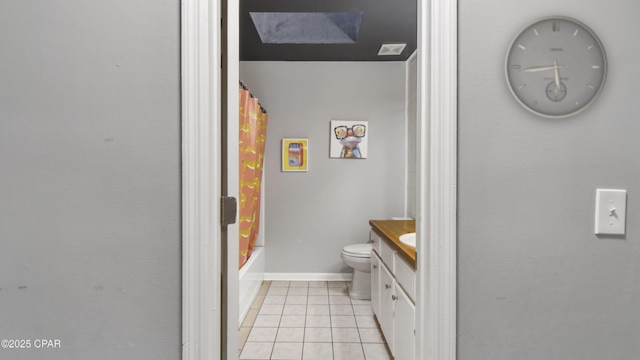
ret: 5:44
